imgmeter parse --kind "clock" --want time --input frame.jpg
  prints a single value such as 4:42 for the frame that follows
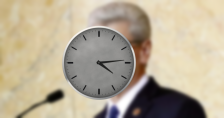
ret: 4:14
